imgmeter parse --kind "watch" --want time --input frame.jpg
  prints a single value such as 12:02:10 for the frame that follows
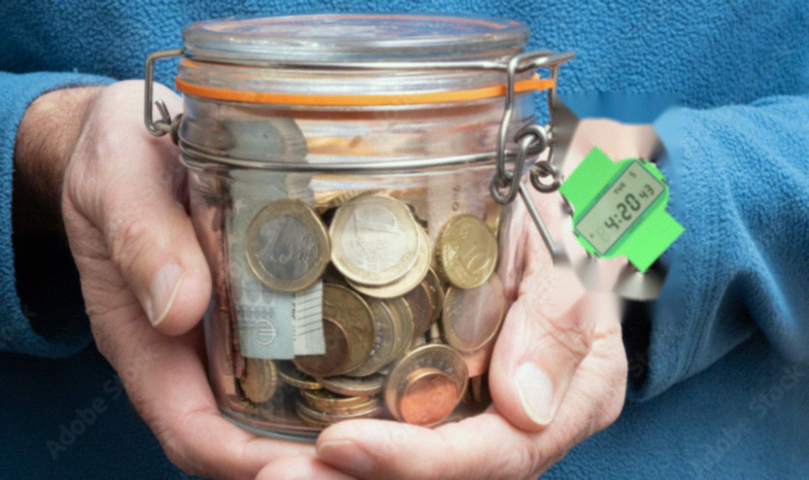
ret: 4:20:43
